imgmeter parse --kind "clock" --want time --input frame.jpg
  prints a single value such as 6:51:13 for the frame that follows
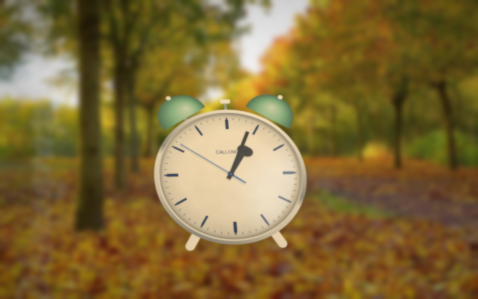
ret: 1:03:51
